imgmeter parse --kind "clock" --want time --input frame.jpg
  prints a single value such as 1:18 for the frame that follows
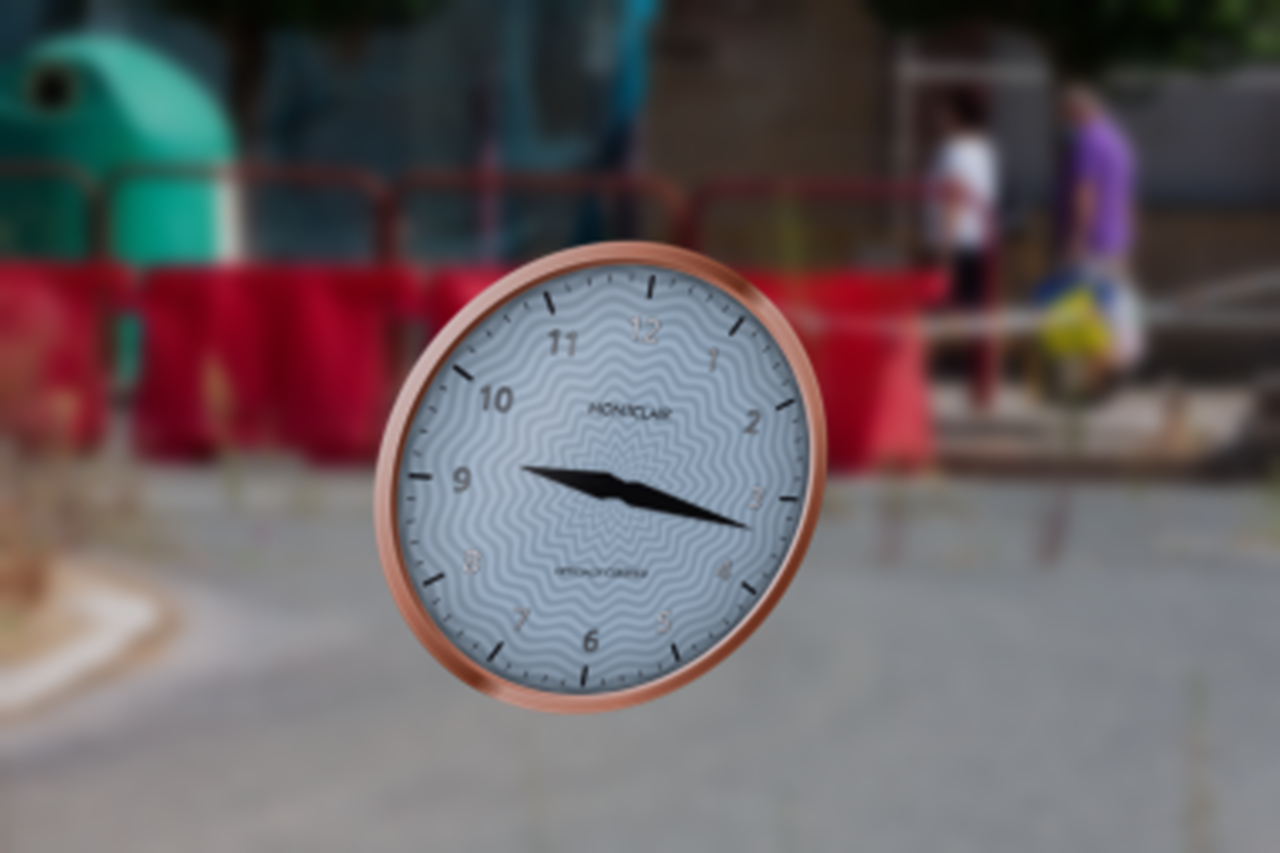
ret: 9:17
